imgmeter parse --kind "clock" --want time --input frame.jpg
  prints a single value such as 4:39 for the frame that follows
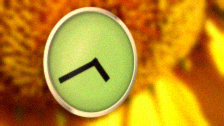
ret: 4:41
